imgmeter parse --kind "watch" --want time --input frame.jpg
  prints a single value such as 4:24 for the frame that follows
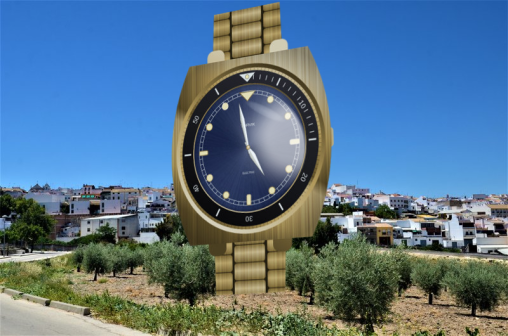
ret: 4:58
